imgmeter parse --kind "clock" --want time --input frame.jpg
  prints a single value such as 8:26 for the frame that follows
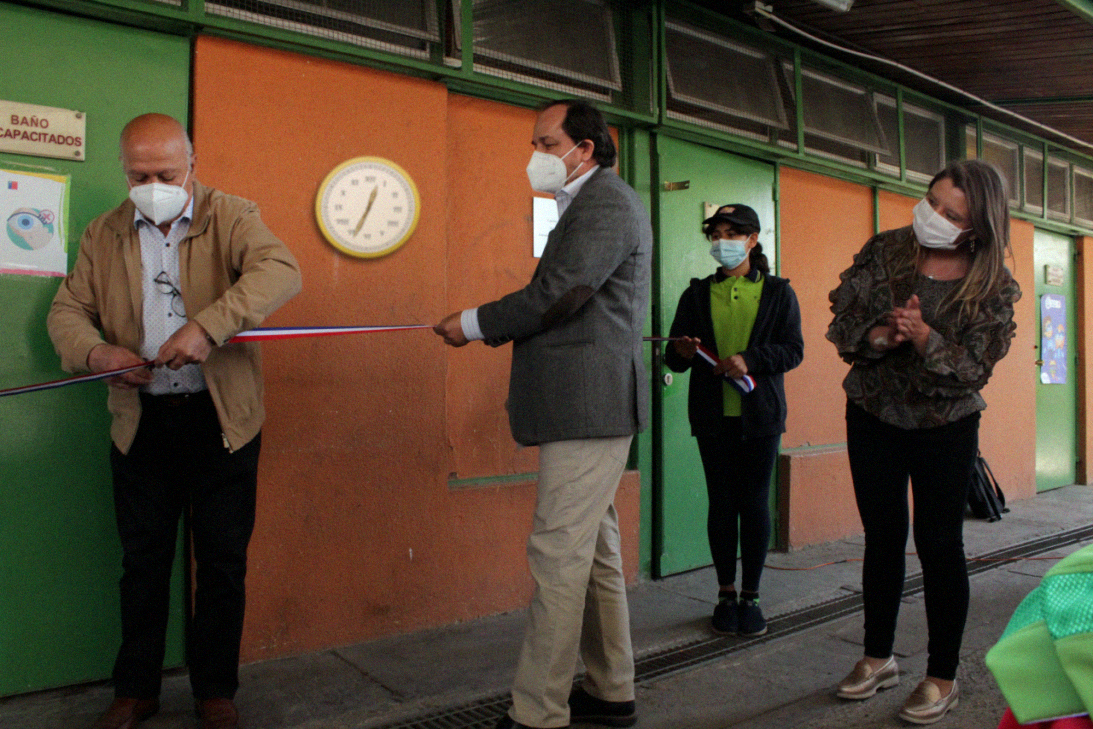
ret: 12:34
